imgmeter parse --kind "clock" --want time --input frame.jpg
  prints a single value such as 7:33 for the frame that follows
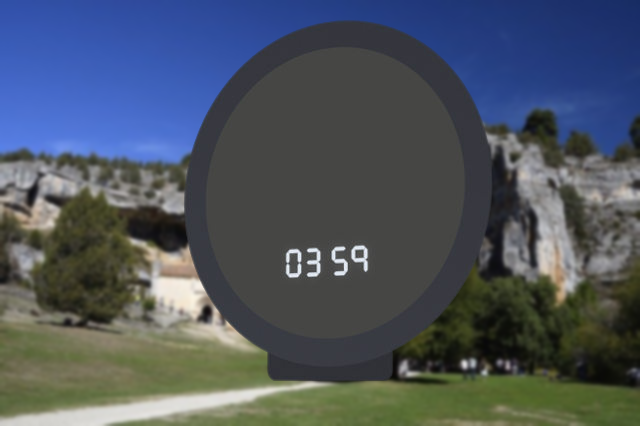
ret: 3:59
